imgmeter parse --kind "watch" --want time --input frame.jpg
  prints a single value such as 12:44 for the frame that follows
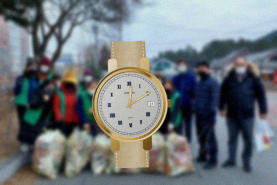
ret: 12:10
